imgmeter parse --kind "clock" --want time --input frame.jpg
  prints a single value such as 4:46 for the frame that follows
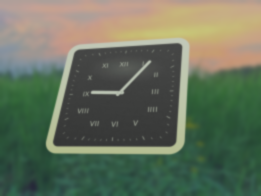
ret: 9:06
